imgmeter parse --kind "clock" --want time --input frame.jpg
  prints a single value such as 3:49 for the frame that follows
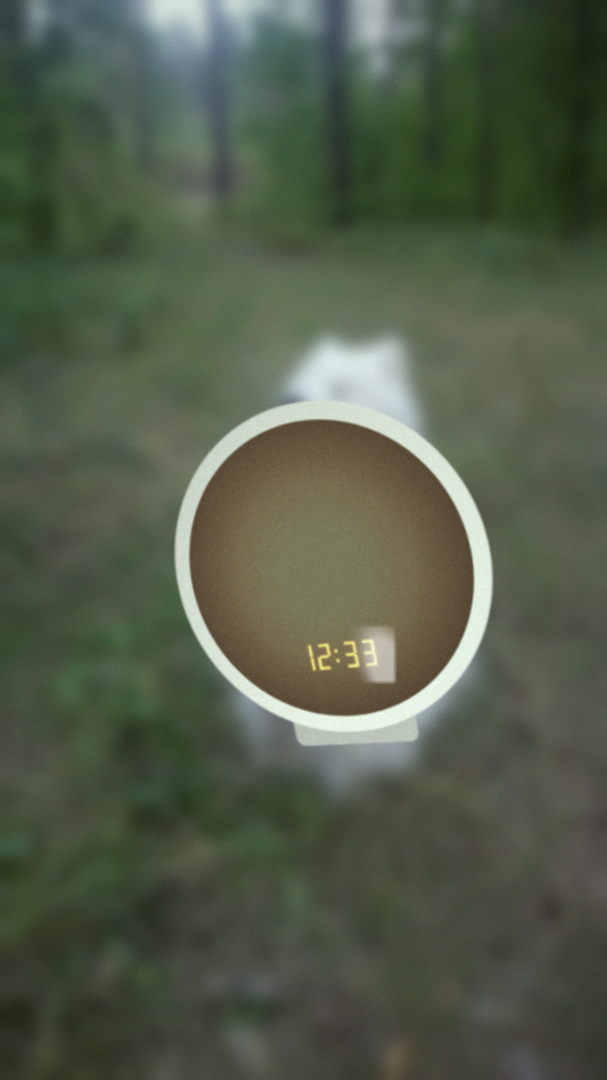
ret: 12:33
